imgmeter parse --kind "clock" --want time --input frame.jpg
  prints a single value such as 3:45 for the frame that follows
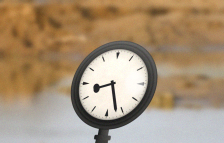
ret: 8:27
